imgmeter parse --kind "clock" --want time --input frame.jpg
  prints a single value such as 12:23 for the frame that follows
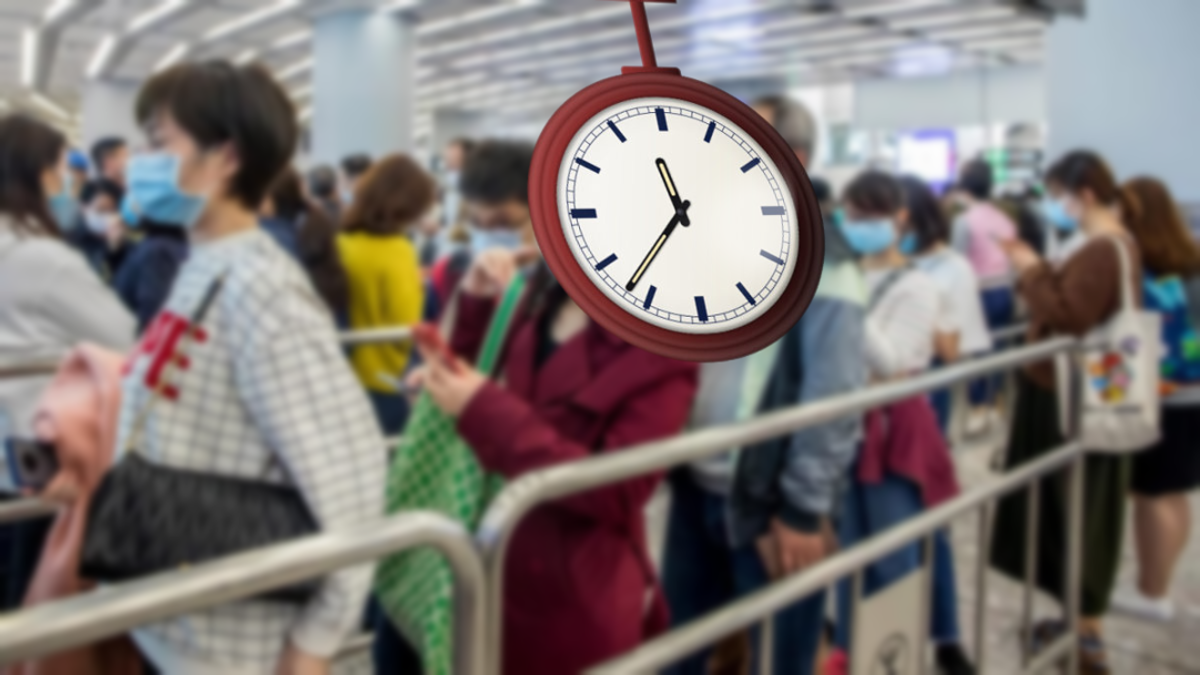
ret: 11:37
